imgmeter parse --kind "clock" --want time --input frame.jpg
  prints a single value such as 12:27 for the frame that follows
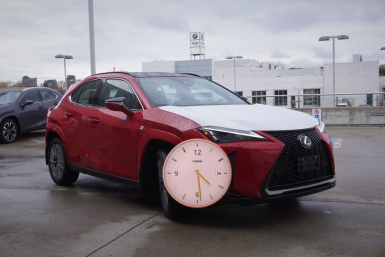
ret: 4:29
